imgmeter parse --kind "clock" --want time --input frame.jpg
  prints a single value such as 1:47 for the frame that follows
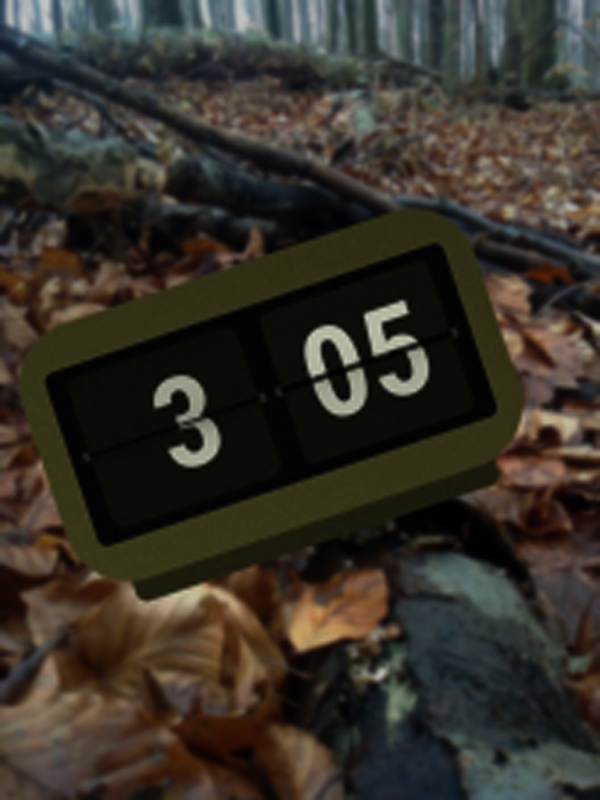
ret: 3:05
